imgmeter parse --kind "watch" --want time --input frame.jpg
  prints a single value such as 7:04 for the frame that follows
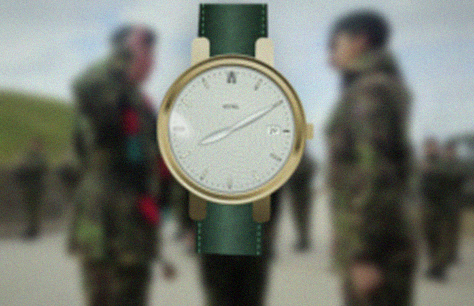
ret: 8:10
